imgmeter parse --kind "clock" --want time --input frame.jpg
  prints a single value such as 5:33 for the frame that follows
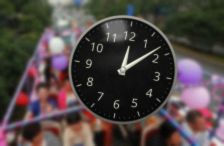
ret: 12:08
